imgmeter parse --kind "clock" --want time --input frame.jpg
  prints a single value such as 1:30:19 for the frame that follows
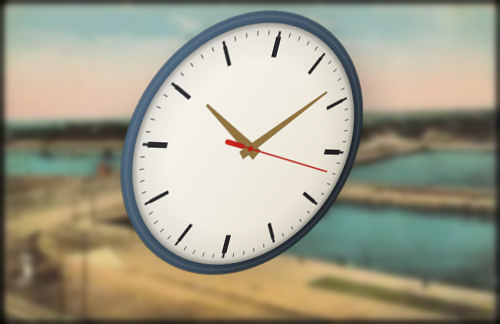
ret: 10:08:17
